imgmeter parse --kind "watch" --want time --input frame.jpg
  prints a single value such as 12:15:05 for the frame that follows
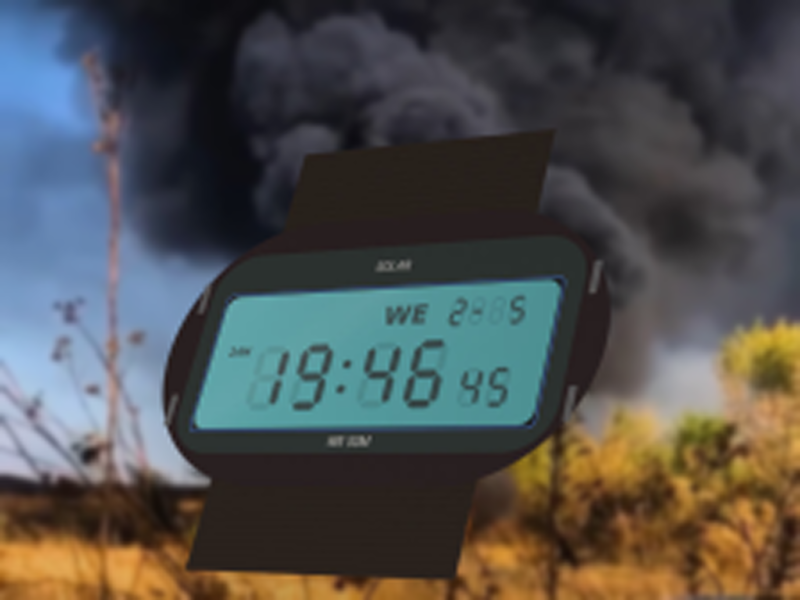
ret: 19:46:45
